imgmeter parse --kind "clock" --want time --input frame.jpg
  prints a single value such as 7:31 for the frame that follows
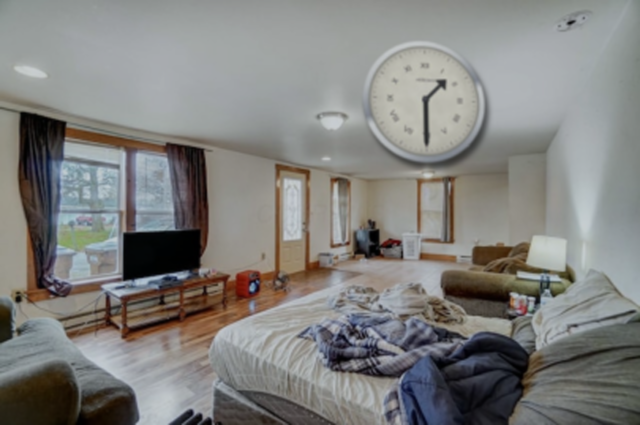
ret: 1:30
